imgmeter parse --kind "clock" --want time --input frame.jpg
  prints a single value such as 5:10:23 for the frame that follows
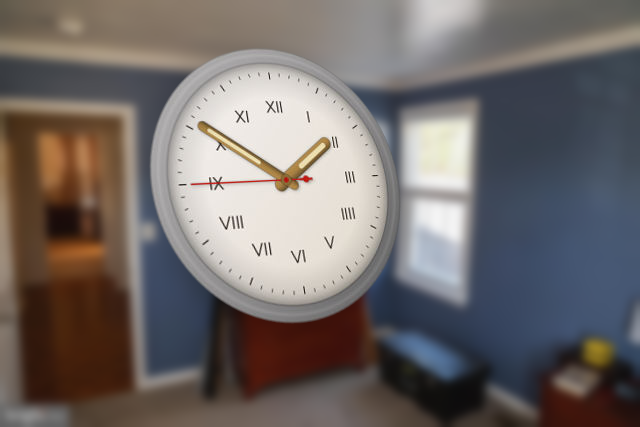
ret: 1:50:45
